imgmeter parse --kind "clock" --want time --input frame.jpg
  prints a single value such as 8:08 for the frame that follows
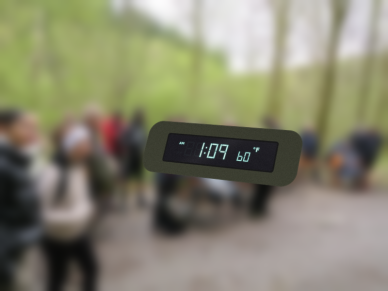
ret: 1:09
